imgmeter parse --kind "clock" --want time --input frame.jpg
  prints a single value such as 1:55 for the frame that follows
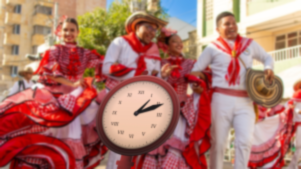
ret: 1:11
